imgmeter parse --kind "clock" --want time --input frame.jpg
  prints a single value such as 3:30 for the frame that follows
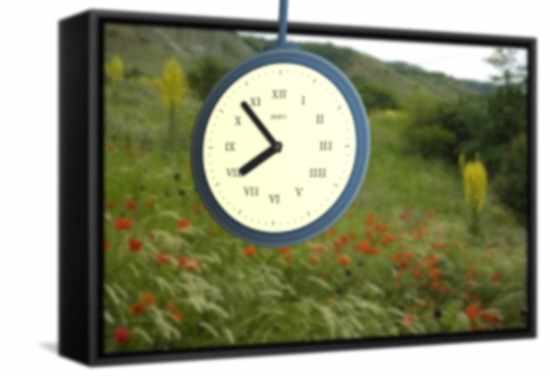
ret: 7:53
